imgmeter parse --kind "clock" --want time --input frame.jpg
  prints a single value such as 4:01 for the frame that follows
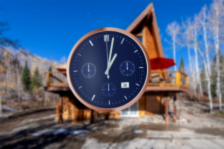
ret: 1:02
